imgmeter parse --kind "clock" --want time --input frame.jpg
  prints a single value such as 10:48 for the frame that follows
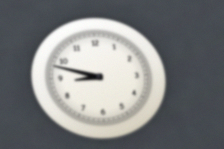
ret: 8:48
